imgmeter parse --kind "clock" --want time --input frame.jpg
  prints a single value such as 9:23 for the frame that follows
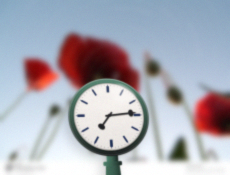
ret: 7:14
